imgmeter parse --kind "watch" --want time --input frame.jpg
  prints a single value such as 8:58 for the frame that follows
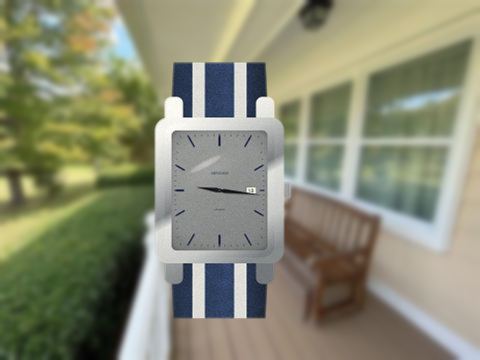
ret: 9:16
